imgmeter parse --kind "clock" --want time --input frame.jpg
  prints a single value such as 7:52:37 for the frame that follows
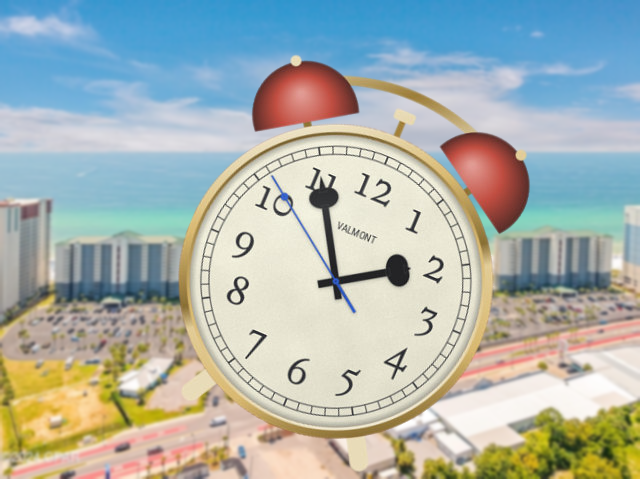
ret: 1:54:51
